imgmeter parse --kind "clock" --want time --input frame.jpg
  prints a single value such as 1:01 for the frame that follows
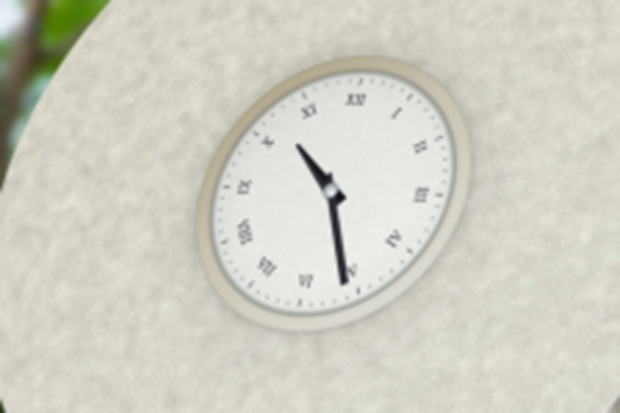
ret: 10:26
